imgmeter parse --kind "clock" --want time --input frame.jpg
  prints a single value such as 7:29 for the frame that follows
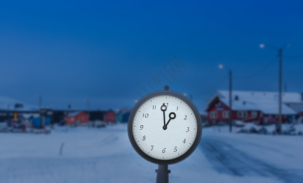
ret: 12:59
